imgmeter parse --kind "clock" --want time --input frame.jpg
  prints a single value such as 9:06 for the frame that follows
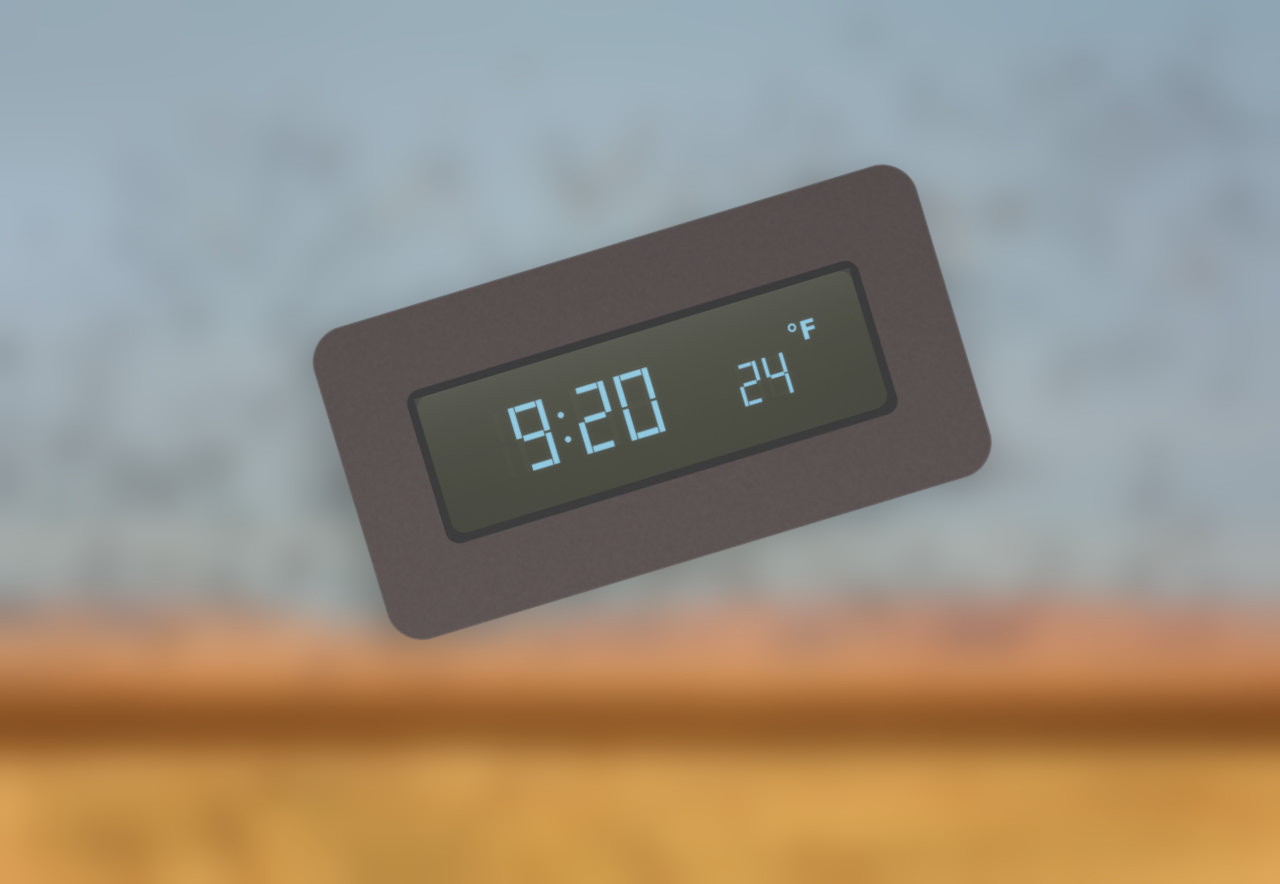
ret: 9:20
